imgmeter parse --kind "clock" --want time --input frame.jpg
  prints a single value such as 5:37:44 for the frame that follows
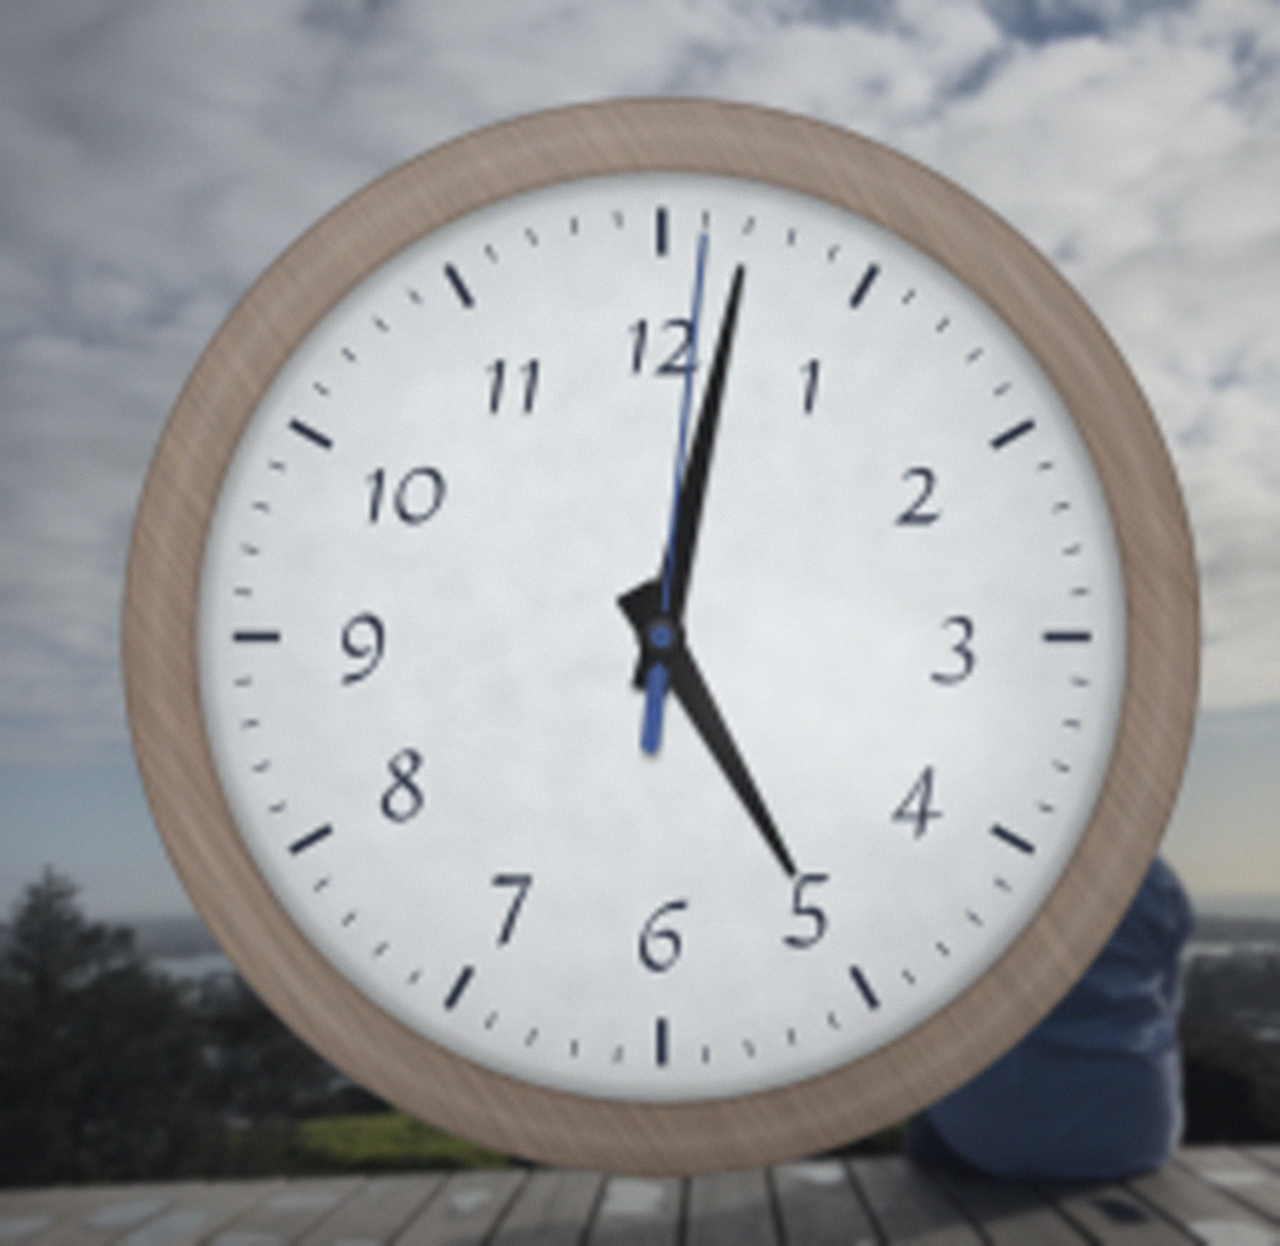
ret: 5:02:01
